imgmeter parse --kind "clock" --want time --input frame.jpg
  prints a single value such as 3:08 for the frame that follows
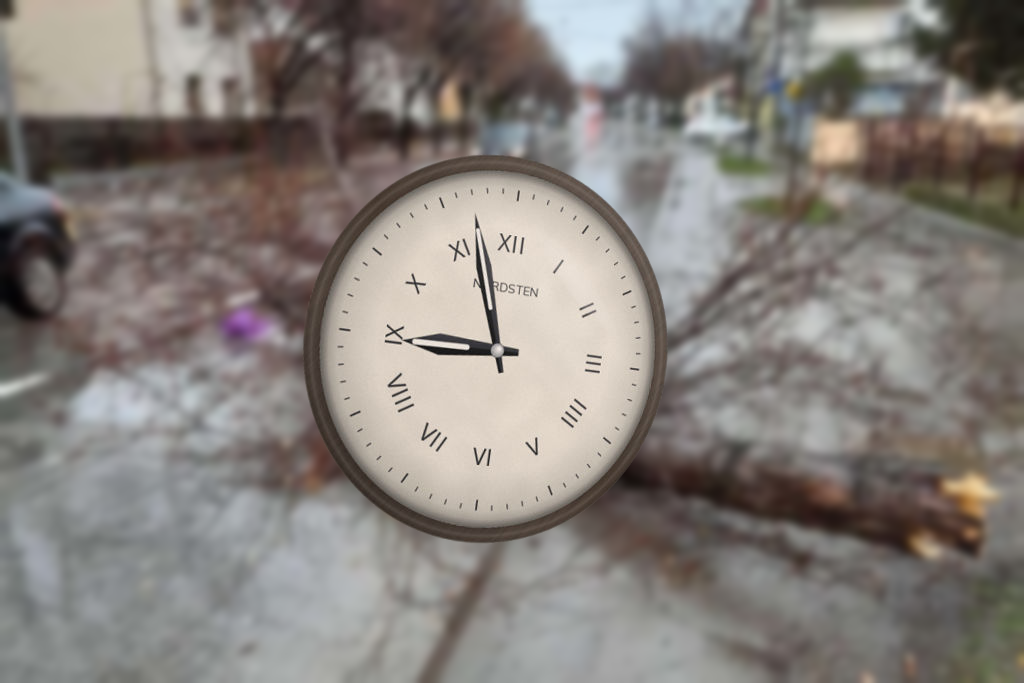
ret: 8:57
